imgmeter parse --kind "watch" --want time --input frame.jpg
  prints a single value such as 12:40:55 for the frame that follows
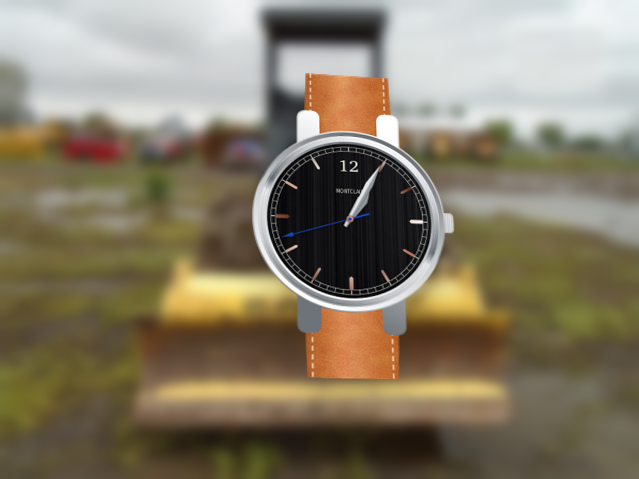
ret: 1:04:42
